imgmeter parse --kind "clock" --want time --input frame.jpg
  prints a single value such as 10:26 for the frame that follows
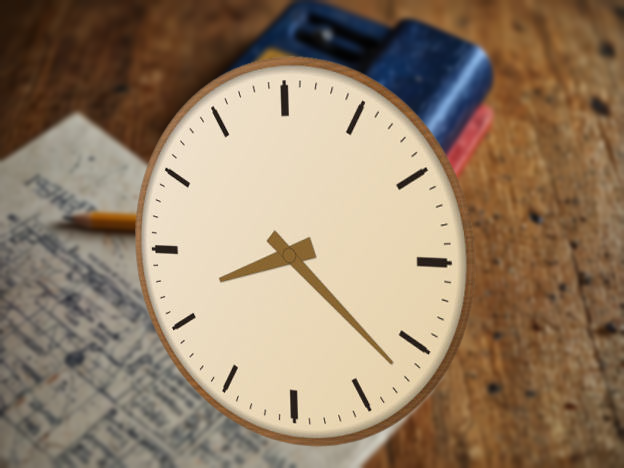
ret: 8:22
